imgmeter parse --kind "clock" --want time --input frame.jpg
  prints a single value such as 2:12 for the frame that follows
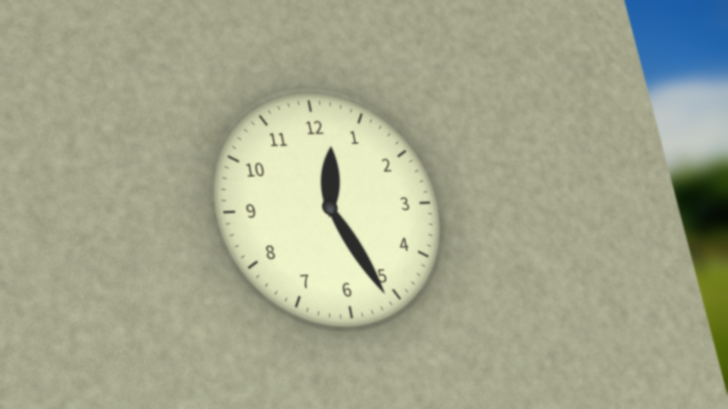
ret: 12:26
